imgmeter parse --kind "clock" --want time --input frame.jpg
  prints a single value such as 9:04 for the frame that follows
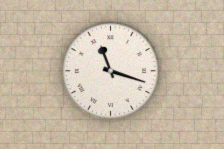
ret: 11:18
